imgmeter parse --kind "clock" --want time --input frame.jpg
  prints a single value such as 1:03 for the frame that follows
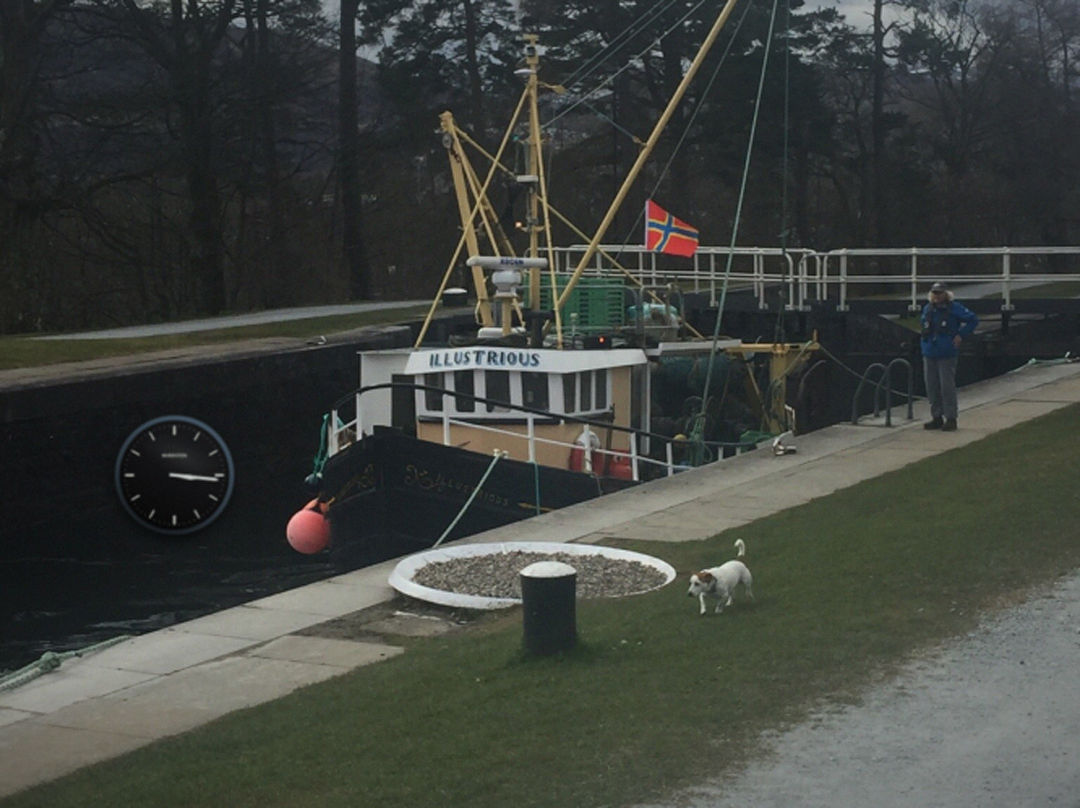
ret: 3:16
